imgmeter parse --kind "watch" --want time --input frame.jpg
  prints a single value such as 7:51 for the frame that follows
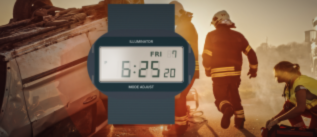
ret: 6:25
